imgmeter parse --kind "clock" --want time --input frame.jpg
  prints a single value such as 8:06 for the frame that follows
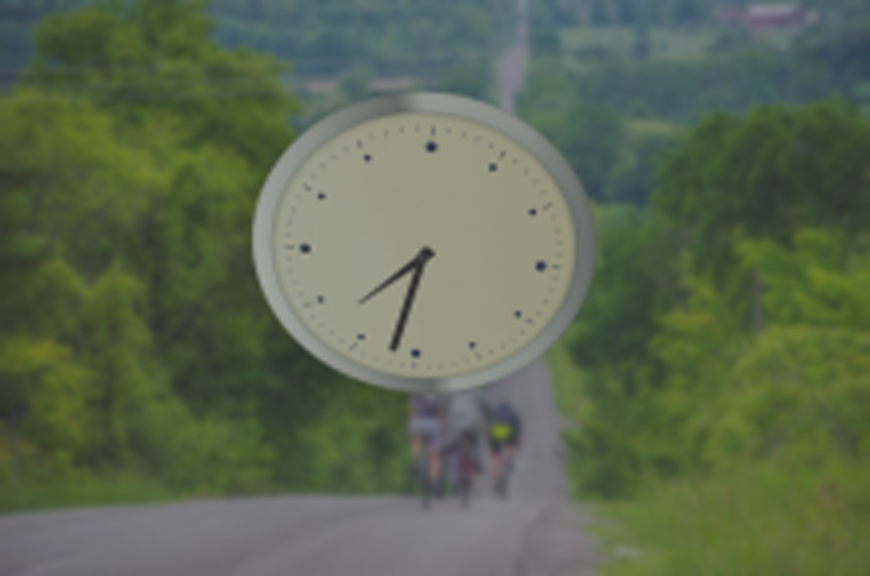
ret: 7:32
